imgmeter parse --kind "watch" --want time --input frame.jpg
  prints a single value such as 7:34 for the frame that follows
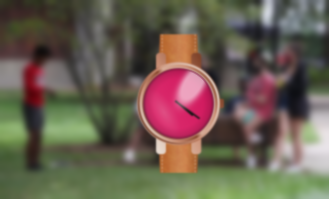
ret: 4:21
